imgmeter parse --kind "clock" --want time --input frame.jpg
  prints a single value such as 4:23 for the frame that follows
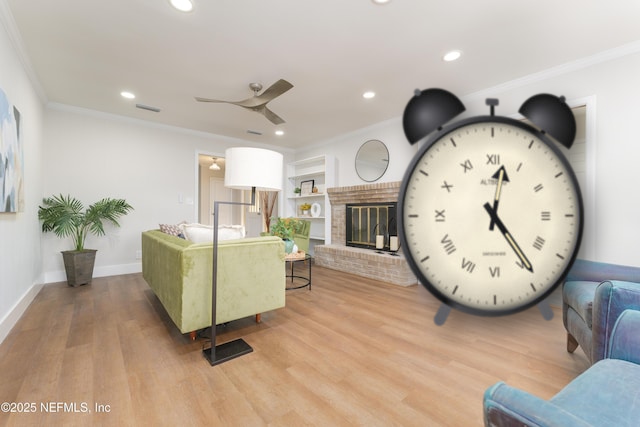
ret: 12:24
